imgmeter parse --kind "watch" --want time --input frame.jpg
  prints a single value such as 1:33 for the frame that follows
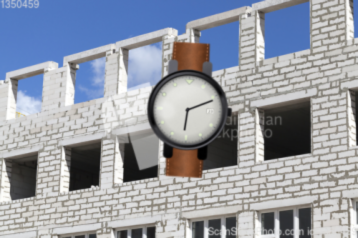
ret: 6:11
